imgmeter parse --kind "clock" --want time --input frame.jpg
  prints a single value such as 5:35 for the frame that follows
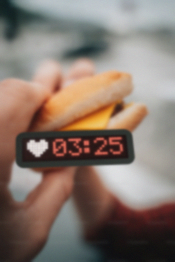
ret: 3:25
